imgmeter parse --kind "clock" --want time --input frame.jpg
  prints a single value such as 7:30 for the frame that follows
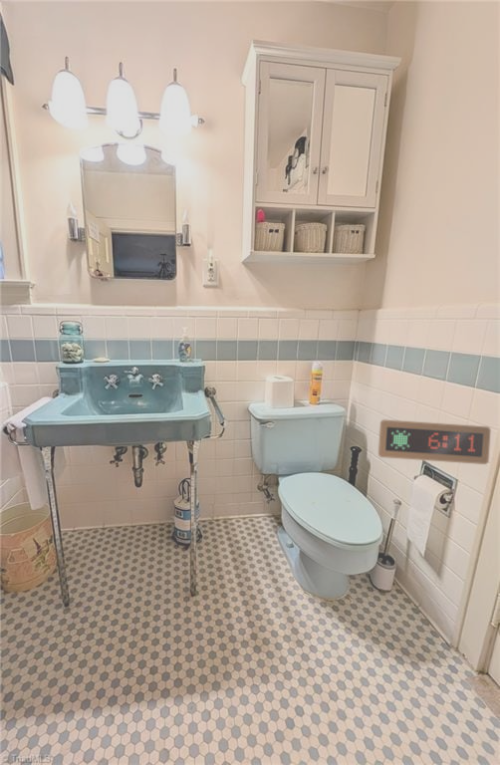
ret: 6:11
